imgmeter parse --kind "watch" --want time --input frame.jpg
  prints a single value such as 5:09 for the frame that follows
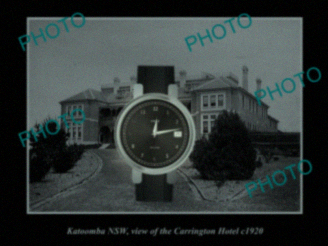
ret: 12:13
